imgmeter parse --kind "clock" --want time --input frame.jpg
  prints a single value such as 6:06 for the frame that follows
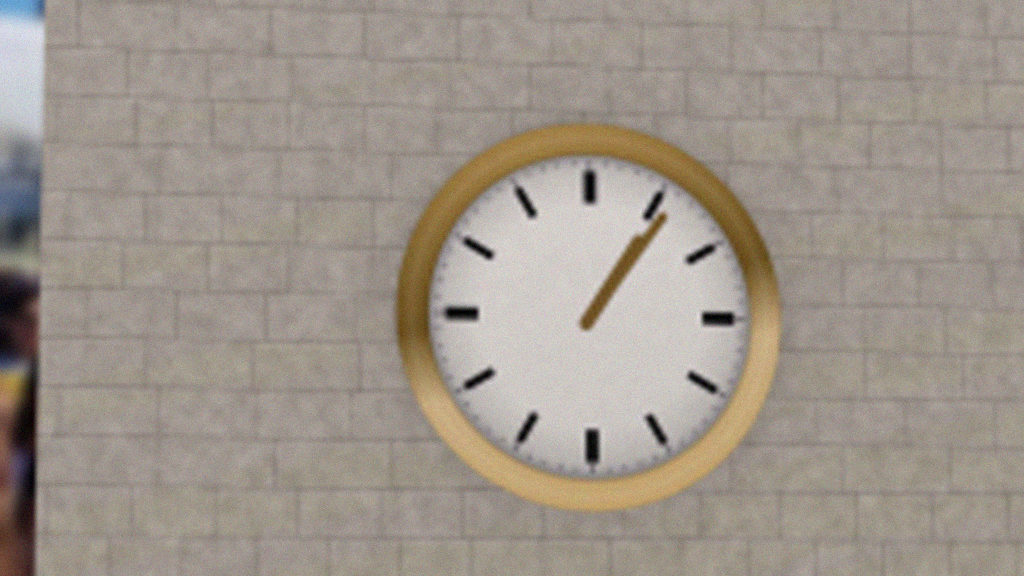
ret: 1:06
